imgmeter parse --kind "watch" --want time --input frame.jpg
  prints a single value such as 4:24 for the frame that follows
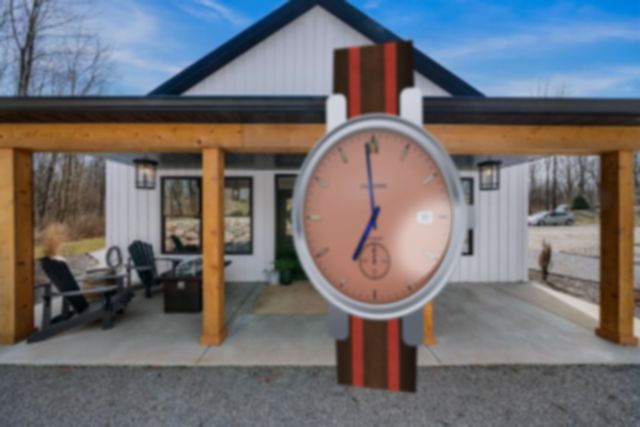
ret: 6:59
